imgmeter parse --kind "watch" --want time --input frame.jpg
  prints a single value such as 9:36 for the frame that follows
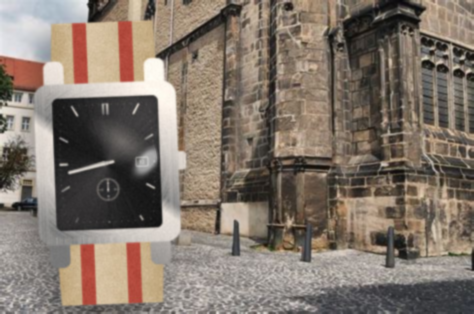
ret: 8:43
